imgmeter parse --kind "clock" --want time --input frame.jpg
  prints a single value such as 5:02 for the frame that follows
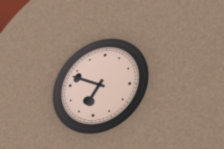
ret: 6:48
